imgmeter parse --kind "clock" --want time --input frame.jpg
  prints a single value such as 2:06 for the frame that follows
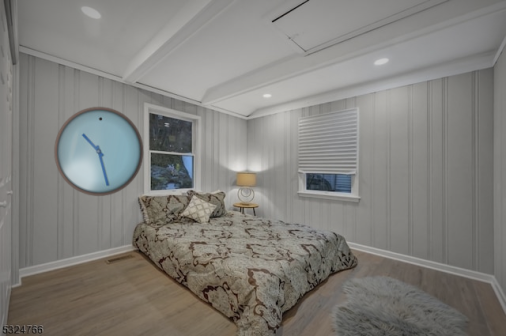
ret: 10:27
